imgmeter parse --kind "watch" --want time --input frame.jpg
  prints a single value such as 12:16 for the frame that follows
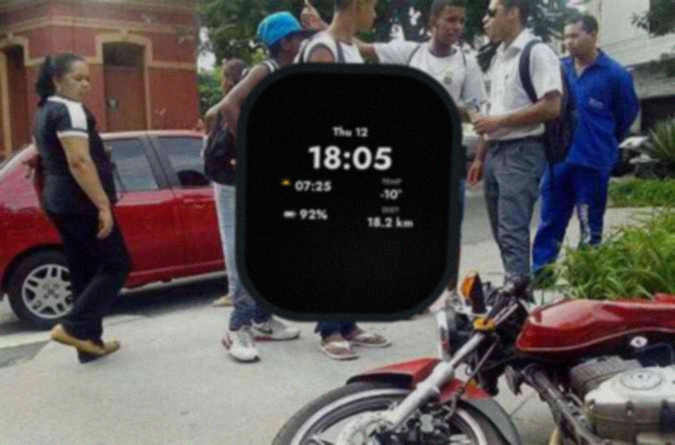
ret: 18:05
